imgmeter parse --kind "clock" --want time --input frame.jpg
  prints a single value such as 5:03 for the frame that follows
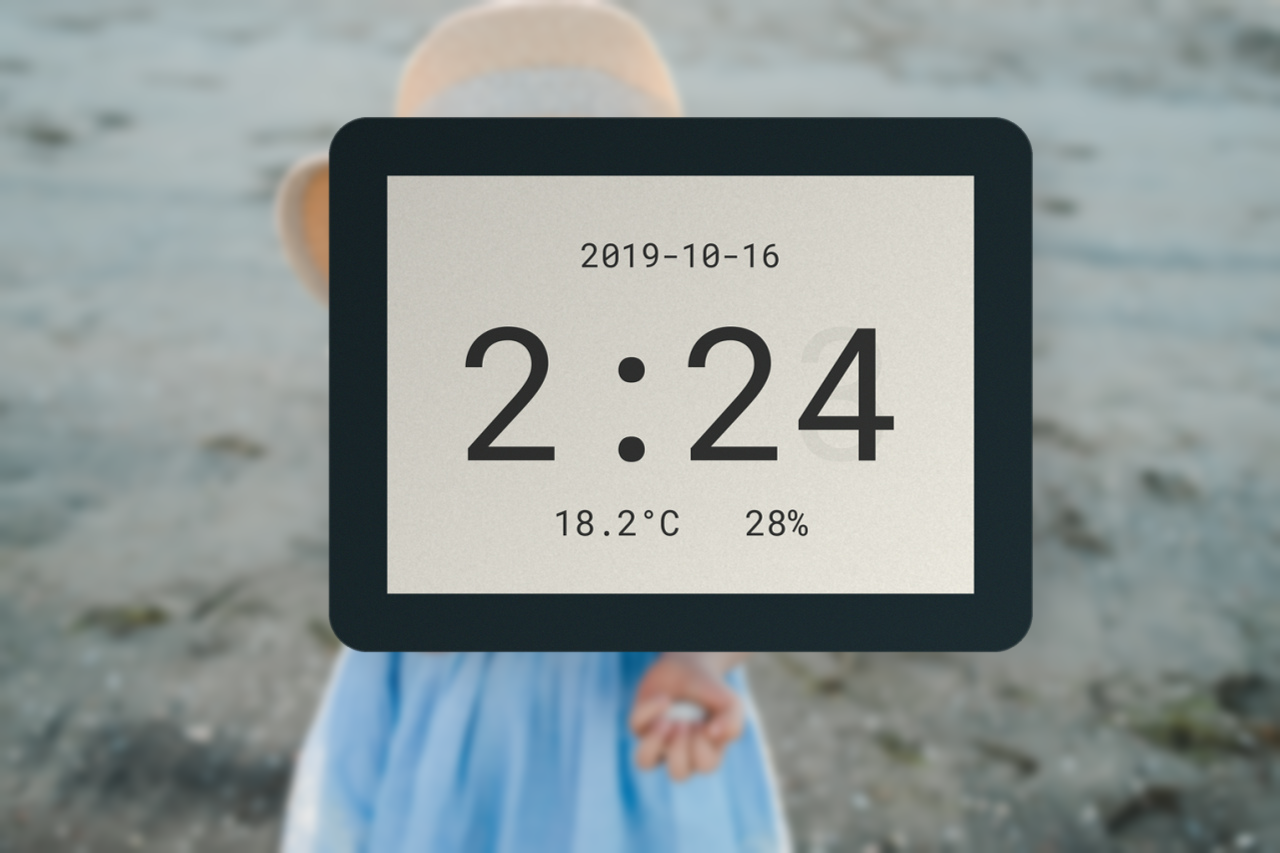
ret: 2:24
